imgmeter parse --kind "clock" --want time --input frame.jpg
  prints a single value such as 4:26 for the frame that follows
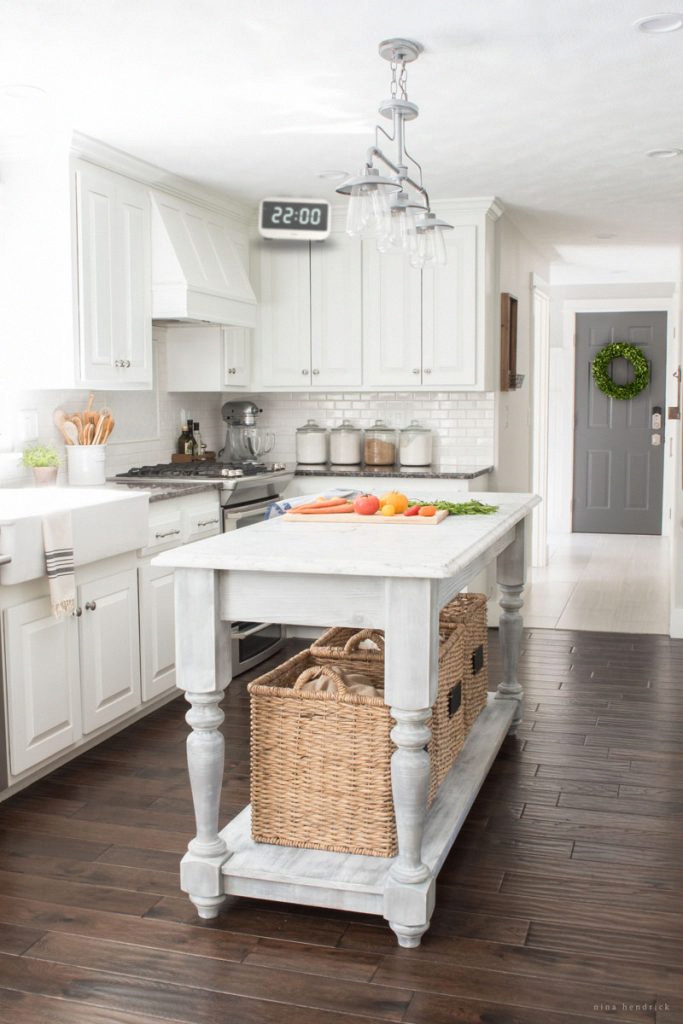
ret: 22:00
